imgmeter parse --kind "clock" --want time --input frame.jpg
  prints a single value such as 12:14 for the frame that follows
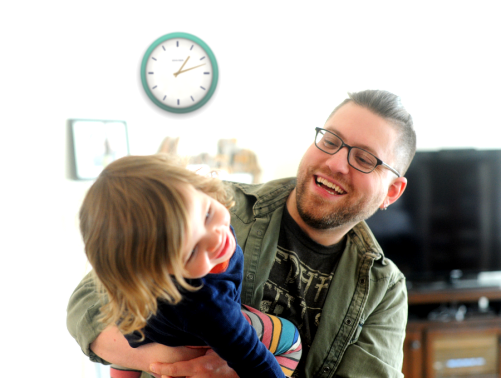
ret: 1:12
